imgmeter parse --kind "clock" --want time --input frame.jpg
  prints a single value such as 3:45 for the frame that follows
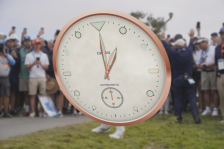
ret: 1:00
